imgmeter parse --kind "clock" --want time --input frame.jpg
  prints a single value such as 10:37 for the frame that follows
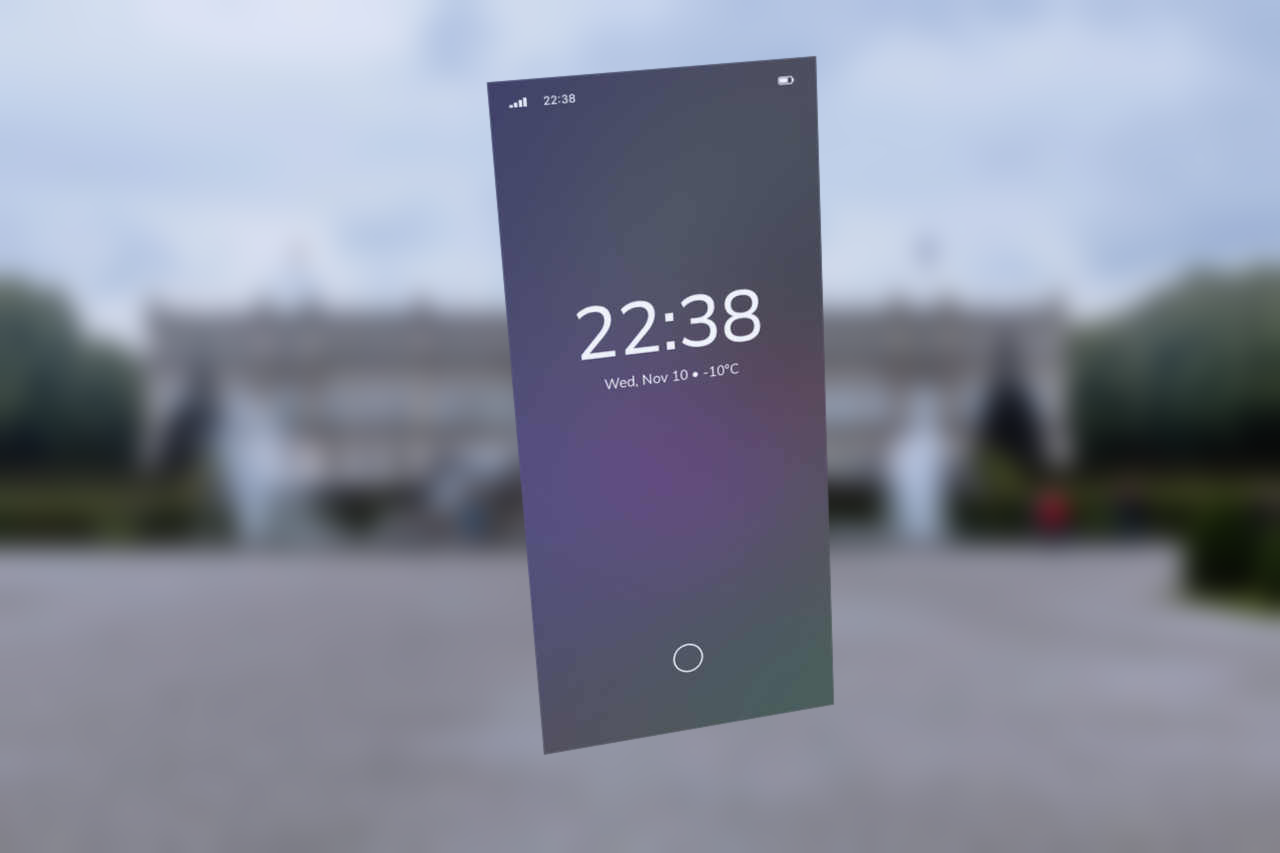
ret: 22:38
